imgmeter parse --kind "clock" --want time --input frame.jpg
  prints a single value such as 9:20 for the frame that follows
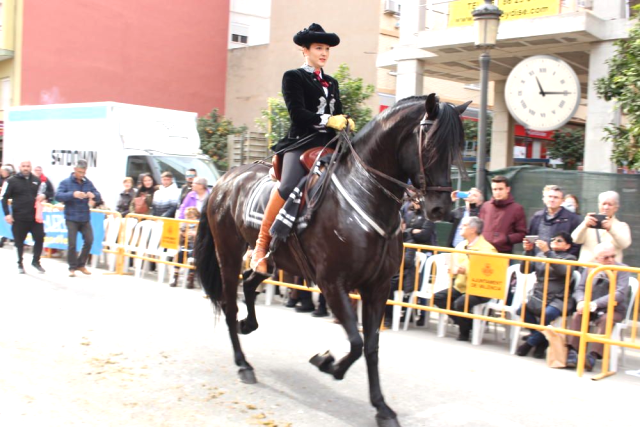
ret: 11:15
